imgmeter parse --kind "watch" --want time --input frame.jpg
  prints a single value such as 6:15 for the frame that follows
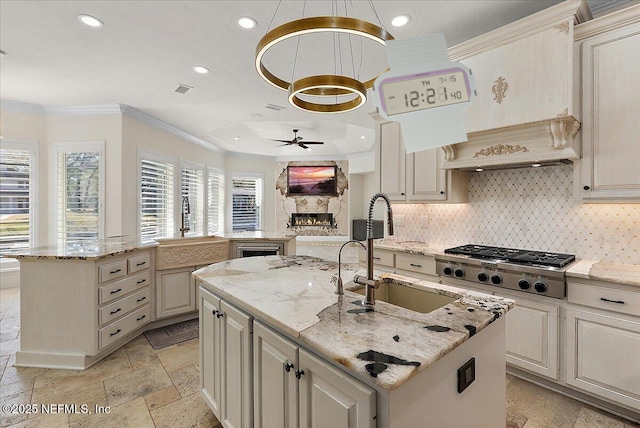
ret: 12:21
